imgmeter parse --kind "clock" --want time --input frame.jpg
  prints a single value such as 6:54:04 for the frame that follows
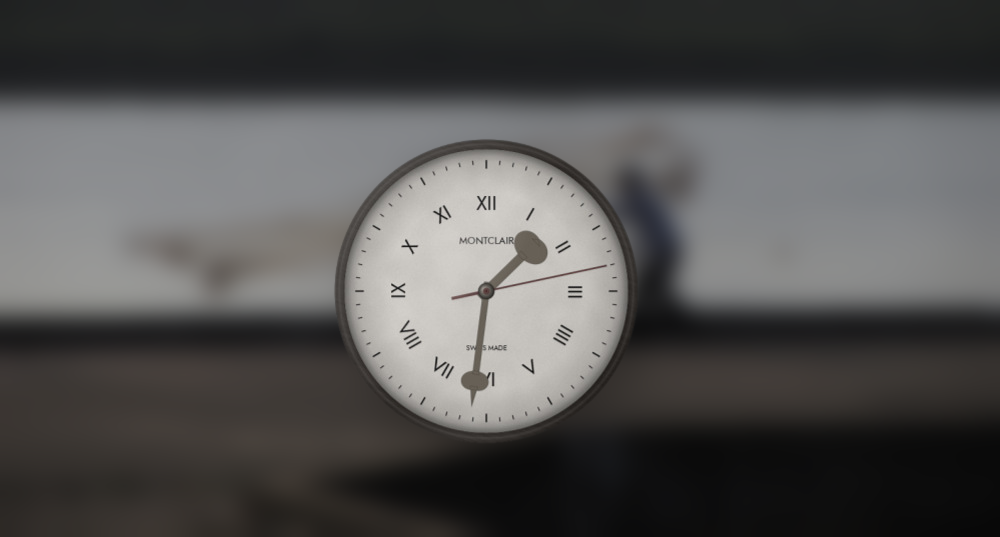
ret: 1:31:13
